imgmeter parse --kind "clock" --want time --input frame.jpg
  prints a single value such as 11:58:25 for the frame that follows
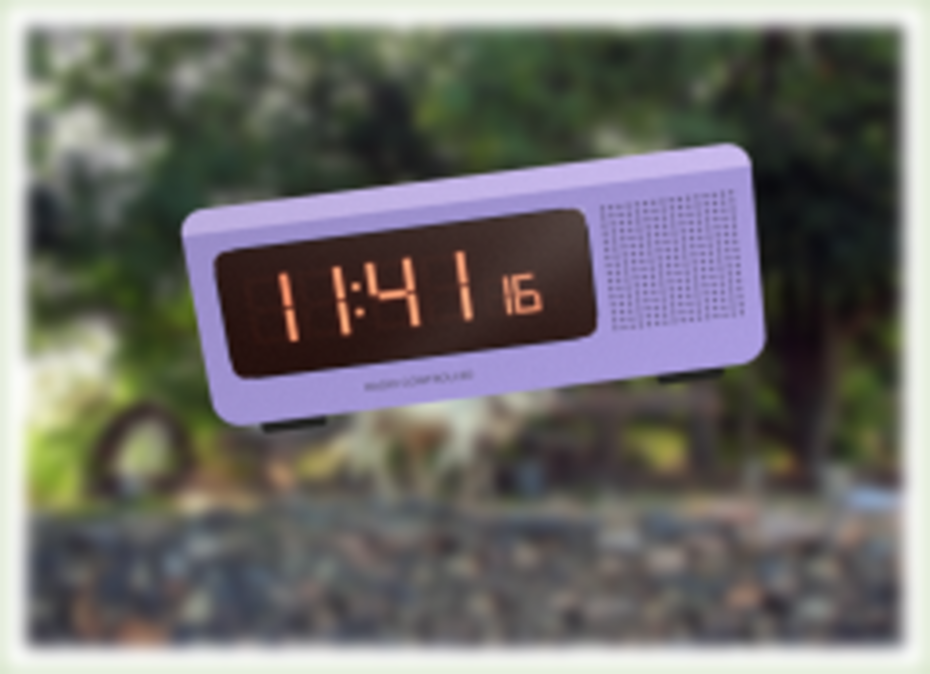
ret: 11:41:16
